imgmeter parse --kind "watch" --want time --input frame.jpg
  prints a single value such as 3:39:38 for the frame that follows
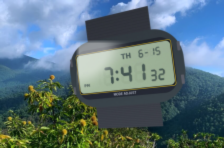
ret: 7:41:32
